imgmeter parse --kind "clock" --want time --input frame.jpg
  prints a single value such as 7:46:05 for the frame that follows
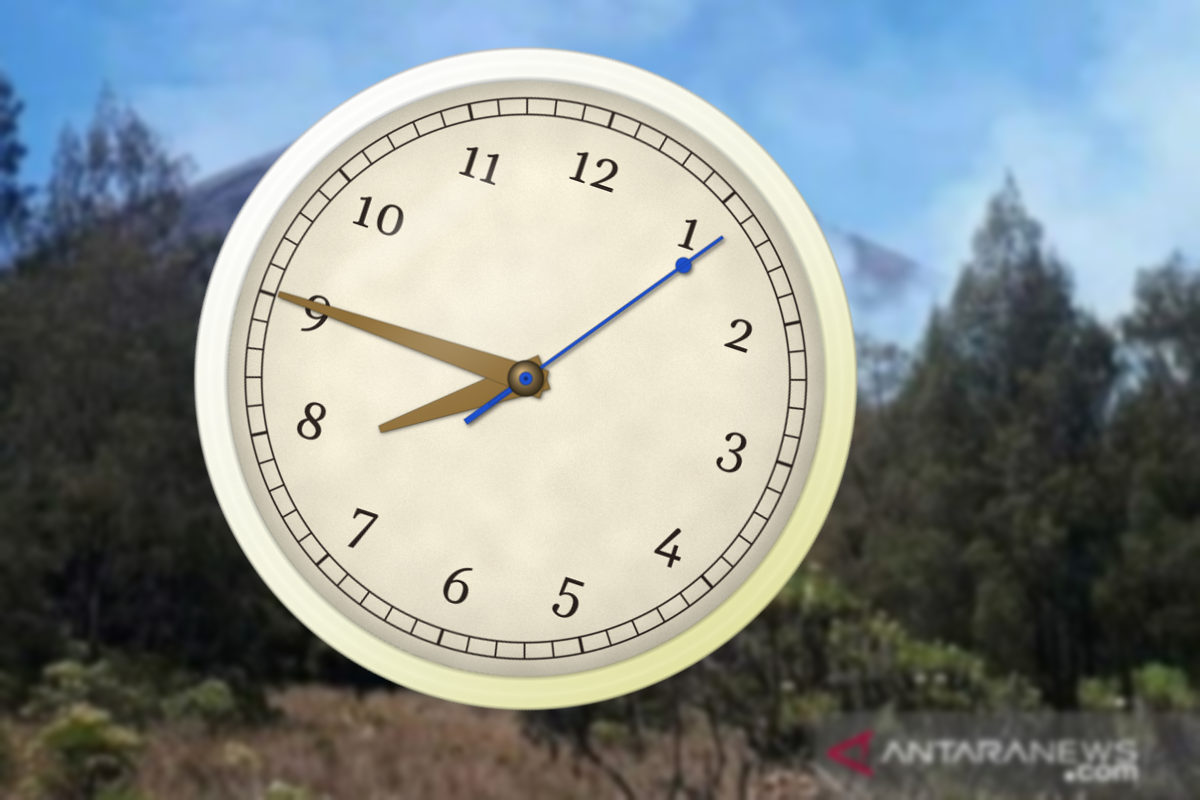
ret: 7:45:06
